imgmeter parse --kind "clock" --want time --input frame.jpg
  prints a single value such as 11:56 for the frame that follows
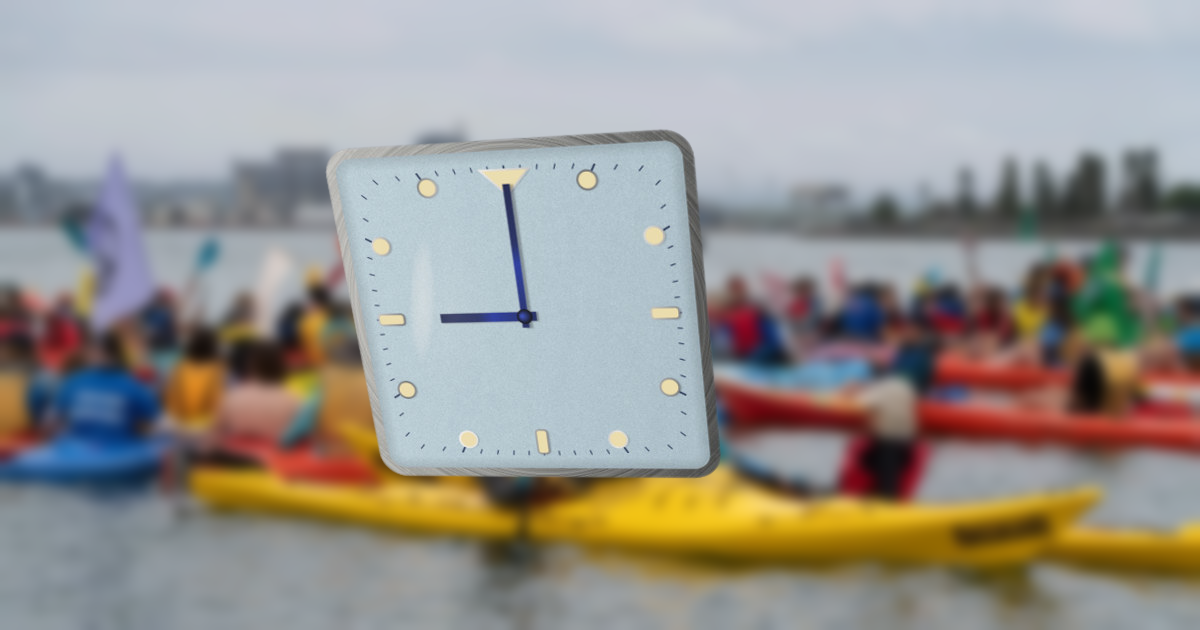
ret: 9:00
